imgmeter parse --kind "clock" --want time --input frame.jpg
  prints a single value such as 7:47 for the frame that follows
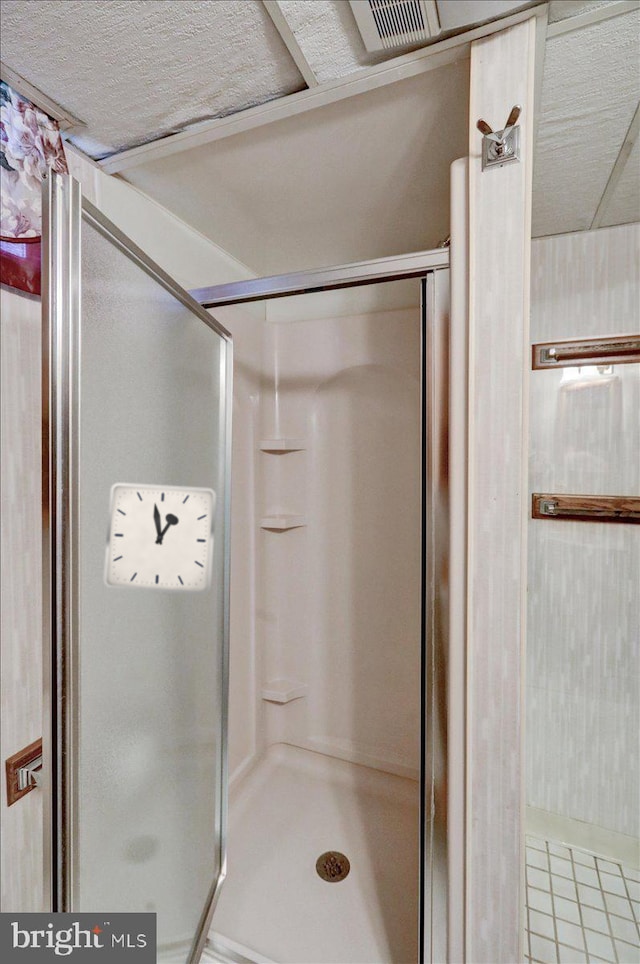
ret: 12:58
